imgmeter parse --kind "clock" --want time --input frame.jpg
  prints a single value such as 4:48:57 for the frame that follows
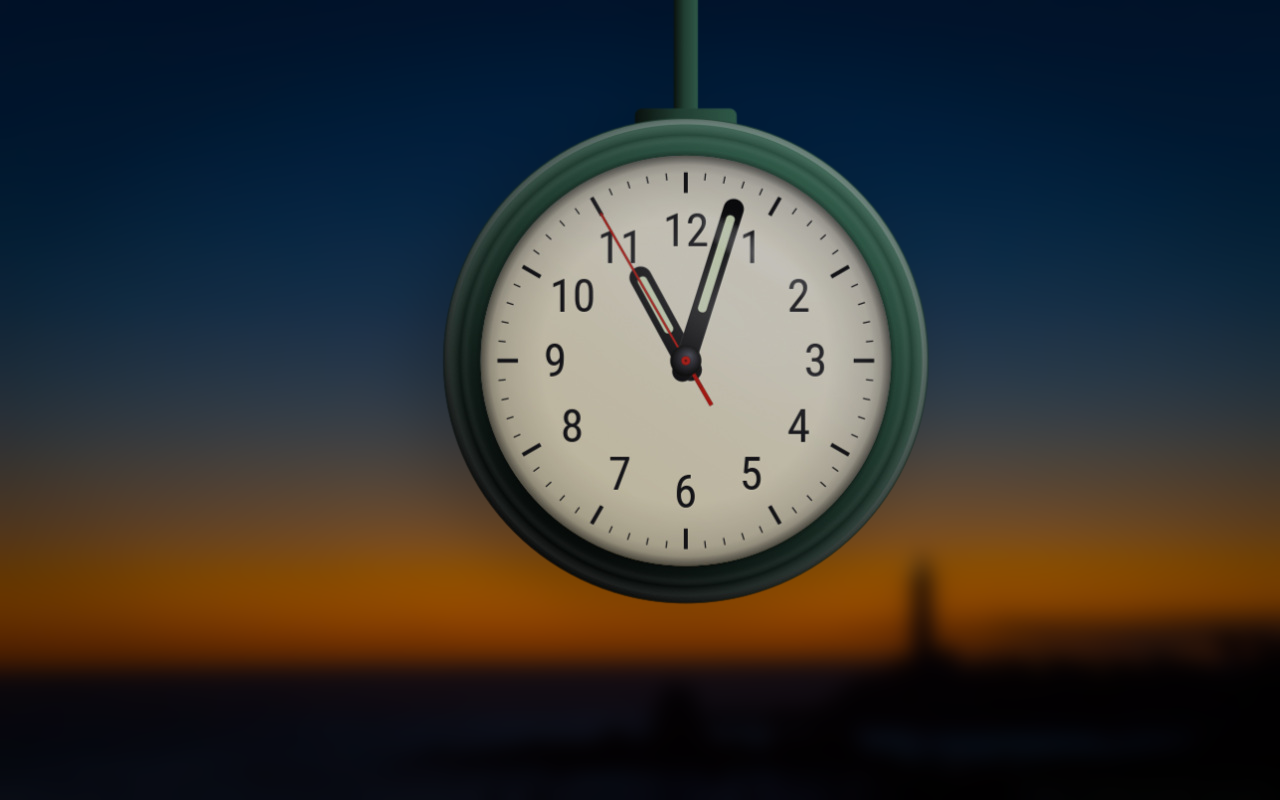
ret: 11:02:55
